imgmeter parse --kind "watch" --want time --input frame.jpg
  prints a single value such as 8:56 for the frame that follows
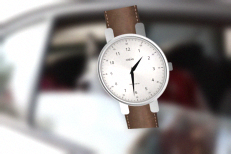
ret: 1:31
